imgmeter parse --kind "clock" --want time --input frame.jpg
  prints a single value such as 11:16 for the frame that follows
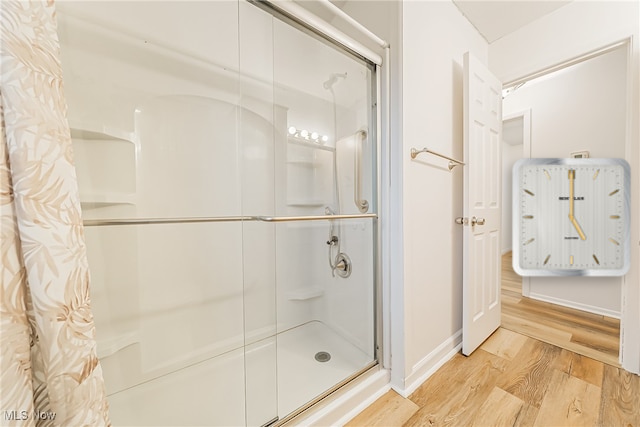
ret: 5:00
